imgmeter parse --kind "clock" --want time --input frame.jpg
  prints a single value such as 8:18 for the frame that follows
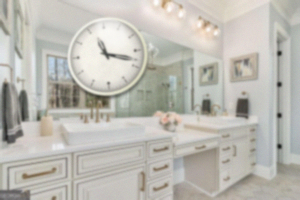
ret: 11:18
